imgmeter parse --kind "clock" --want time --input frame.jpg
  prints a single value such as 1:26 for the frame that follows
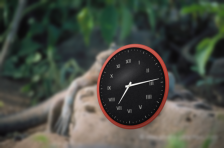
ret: 7:14
